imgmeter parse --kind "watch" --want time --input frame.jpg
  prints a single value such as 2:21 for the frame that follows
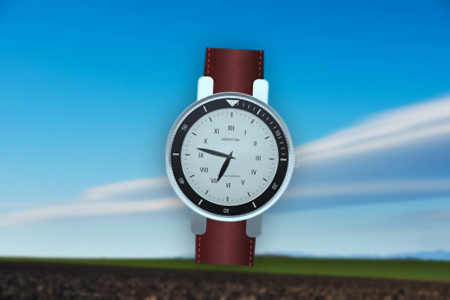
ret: 6:47
